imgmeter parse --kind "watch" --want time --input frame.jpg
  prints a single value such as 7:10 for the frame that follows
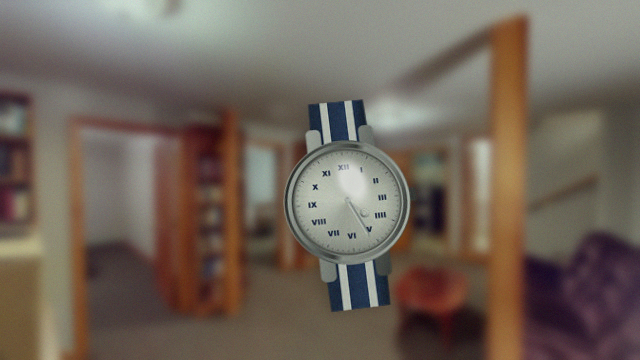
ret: 4:26
